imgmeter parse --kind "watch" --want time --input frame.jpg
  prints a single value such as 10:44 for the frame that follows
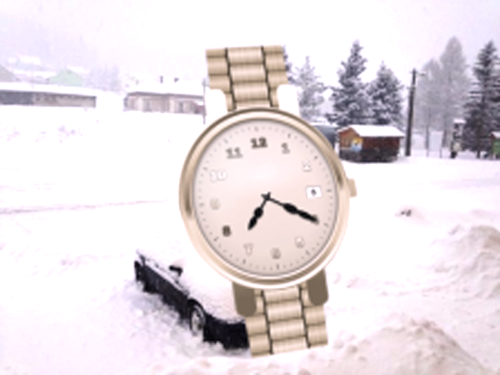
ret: 7:20
